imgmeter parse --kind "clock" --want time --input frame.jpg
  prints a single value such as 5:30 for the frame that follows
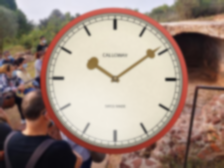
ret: 10:09
